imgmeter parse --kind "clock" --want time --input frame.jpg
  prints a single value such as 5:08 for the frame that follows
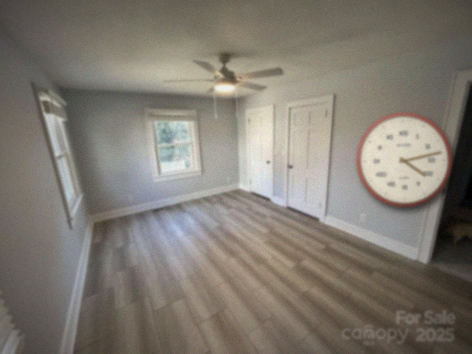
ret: 4:13
